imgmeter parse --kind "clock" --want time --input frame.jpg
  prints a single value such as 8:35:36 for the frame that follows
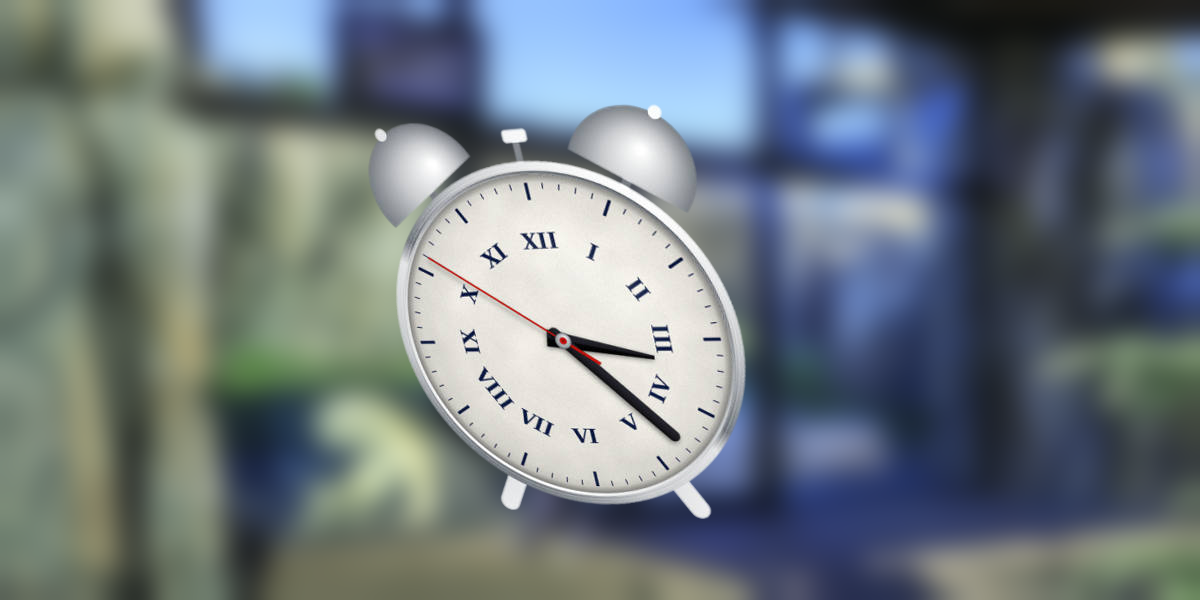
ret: 3:22:51
